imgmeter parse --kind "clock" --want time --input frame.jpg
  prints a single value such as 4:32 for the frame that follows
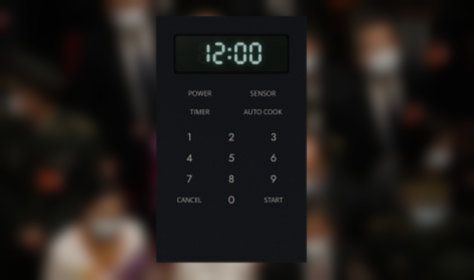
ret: 12:00
